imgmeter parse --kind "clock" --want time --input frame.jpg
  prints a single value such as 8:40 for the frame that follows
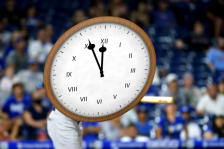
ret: 11:56
